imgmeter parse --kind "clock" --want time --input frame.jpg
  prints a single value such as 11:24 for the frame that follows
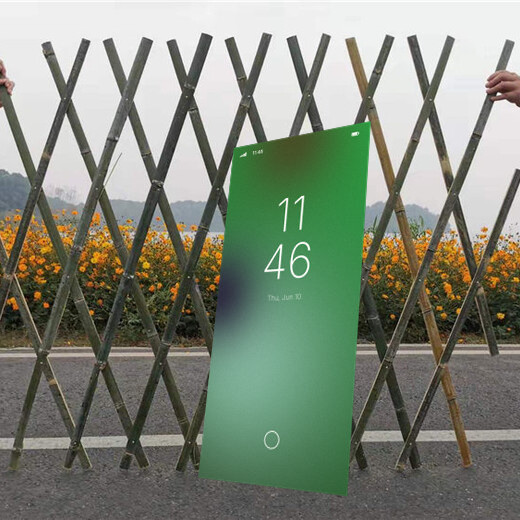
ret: 11:46
